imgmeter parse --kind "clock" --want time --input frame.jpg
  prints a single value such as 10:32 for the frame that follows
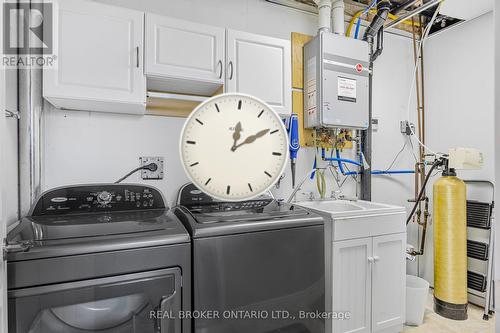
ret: 12:09
